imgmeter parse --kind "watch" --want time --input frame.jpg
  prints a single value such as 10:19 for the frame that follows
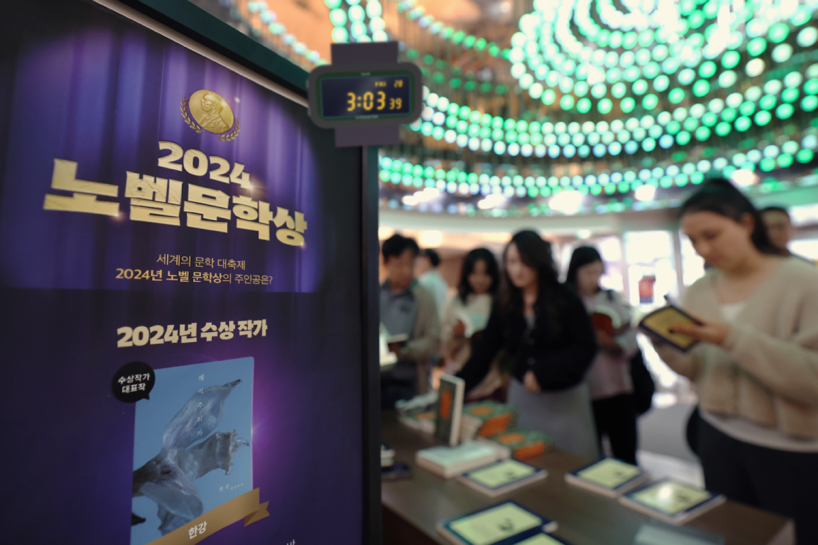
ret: 3:03
